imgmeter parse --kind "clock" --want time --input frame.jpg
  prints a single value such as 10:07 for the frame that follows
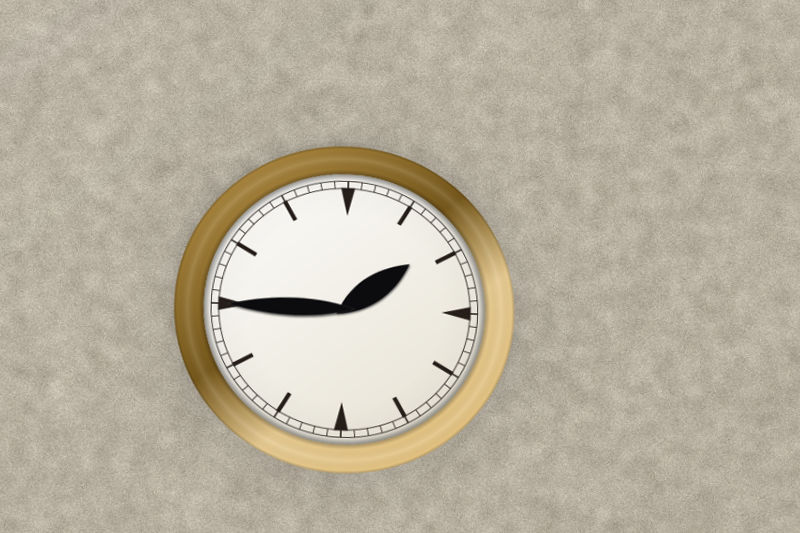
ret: 1:45
